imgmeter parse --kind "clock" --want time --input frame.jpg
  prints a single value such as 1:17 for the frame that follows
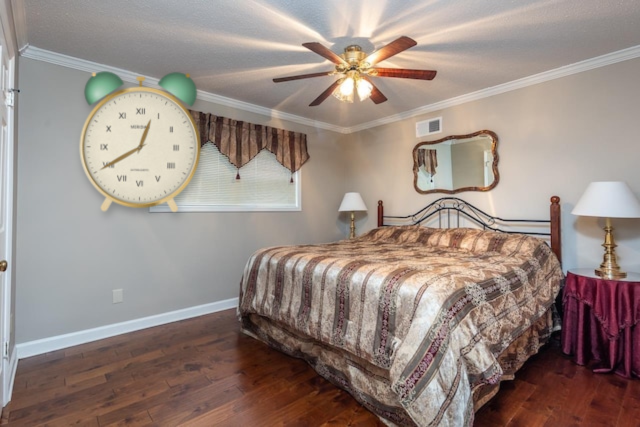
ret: 12:40
